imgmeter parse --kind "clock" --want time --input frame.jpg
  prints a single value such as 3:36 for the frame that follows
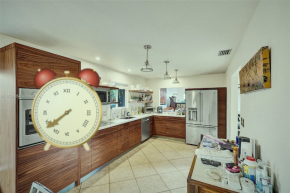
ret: 7:39
